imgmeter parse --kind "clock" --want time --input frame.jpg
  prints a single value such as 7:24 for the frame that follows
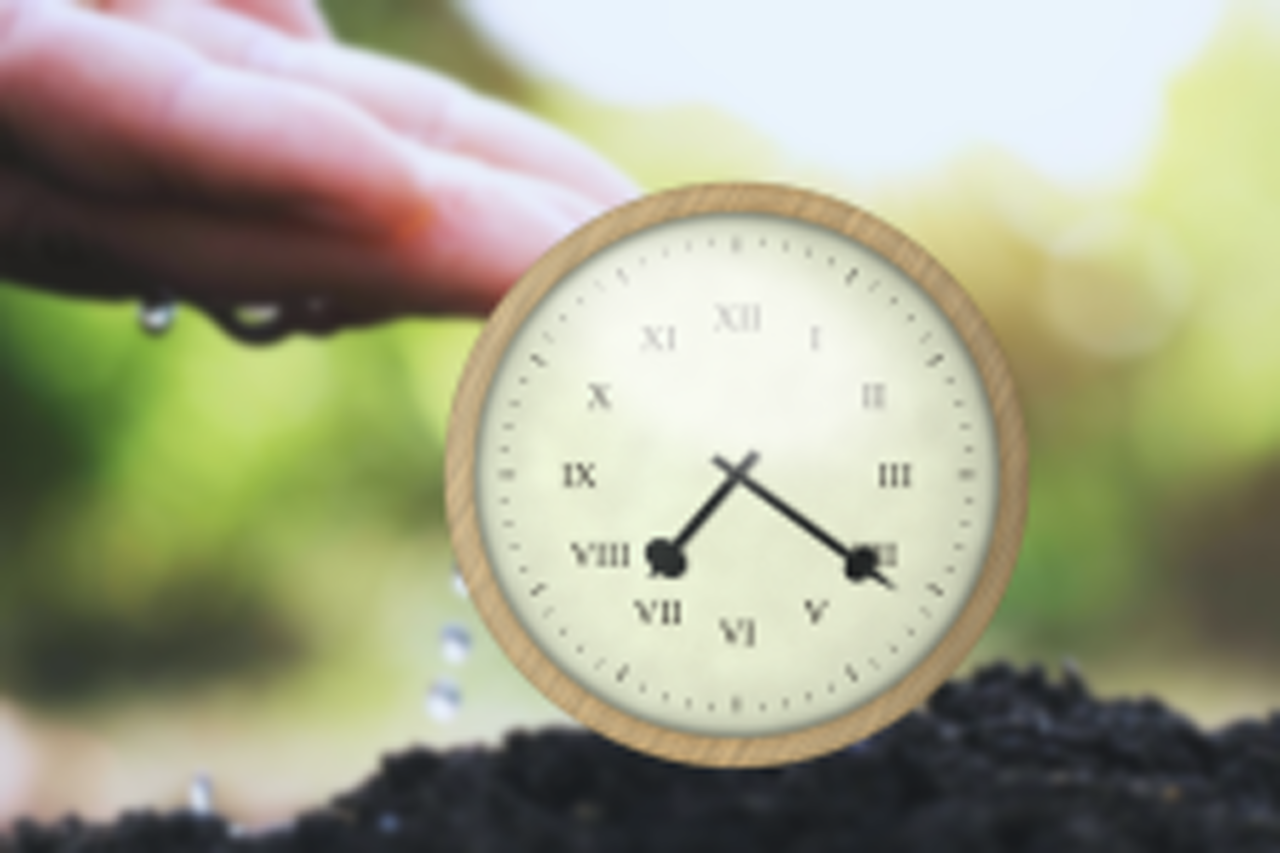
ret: 7:21
